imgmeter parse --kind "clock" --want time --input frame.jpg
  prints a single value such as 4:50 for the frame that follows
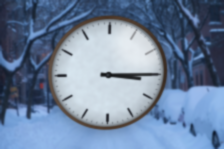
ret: 3:15
